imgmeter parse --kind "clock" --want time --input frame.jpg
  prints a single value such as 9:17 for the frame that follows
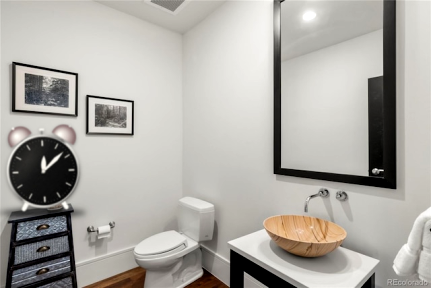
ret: 12:08
